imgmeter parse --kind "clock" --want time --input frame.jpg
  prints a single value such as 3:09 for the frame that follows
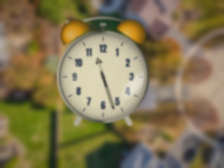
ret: 11:27
